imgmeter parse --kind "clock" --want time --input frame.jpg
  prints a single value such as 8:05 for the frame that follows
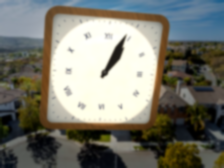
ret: 1:04
